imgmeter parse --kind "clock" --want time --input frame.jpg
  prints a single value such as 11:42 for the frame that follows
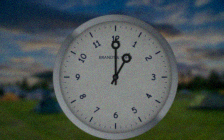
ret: 1:00
